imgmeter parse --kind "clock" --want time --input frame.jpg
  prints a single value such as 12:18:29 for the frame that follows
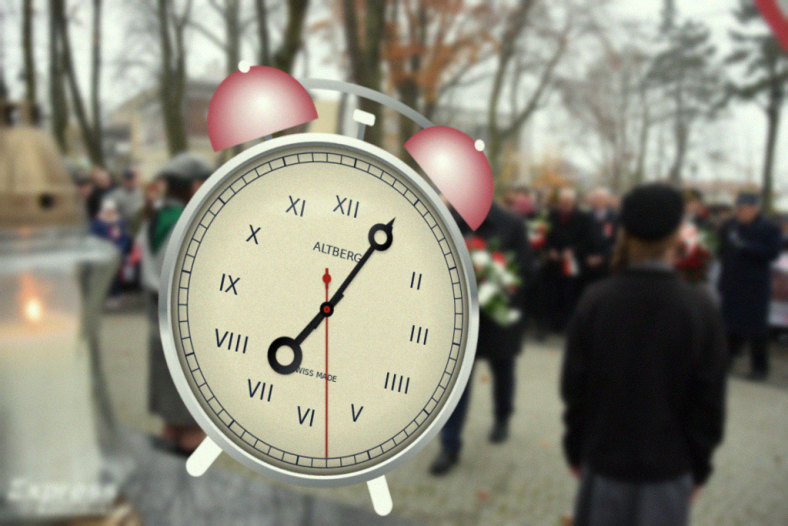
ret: 7:04:28
